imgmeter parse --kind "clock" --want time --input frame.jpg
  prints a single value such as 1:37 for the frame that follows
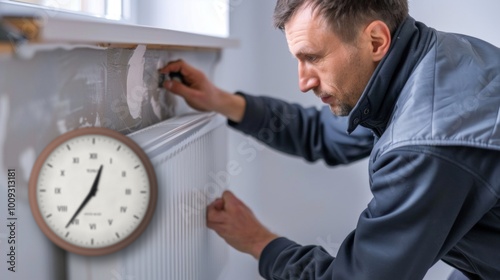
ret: 12:36
